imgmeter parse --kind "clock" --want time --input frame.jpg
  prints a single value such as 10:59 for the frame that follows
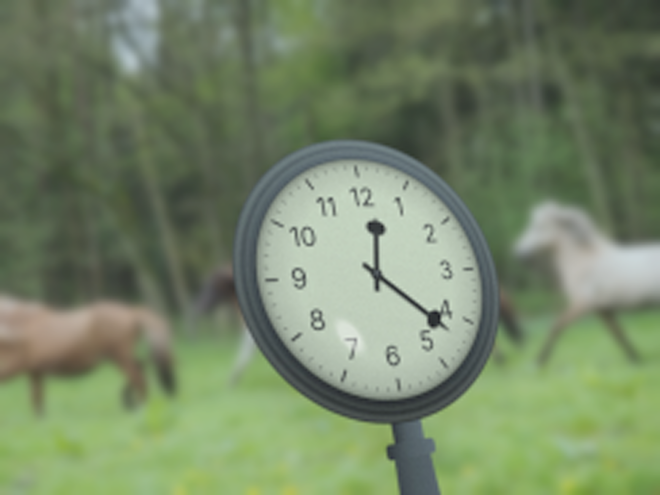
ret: 12:22
